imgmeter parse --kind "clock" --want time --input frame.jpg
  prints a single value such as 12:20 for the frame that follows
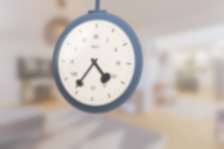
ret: 4:36
